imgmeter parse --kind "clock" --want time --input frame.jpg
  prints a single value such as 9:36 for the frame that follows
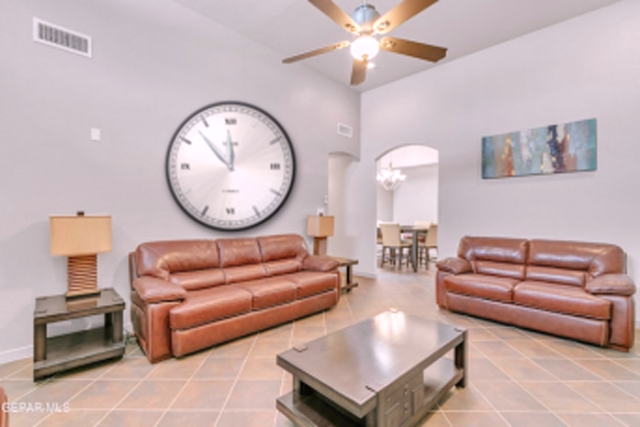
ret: 11:53
